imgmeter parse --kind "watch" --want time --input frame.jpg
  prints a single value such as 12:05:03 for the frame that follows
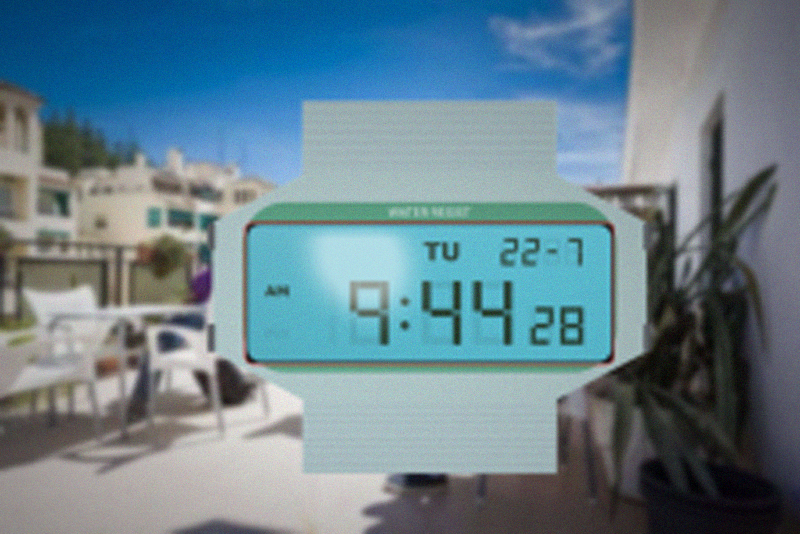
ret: 9:44:28
